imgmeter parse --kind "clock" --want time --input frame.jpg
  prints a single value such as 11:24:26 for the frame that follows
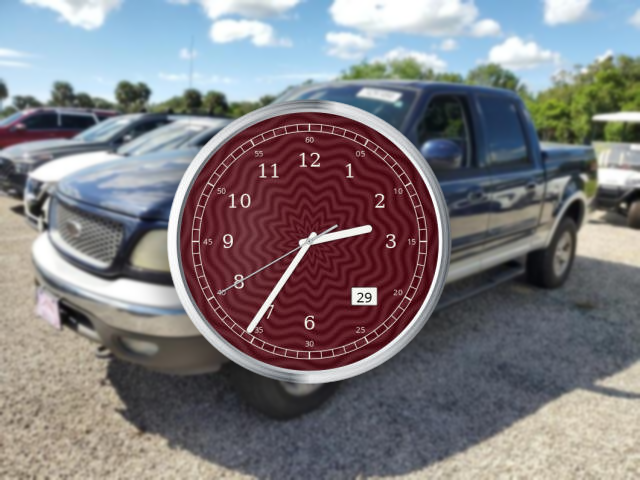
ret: 2:35:40
